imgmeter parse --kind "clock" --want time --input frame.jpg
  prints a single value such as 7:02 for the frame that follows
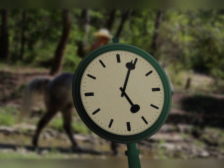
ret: 5:04
